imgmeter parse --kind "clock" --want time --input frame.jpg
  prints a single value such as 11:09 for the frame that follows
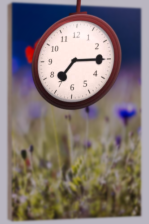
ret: 7:15
